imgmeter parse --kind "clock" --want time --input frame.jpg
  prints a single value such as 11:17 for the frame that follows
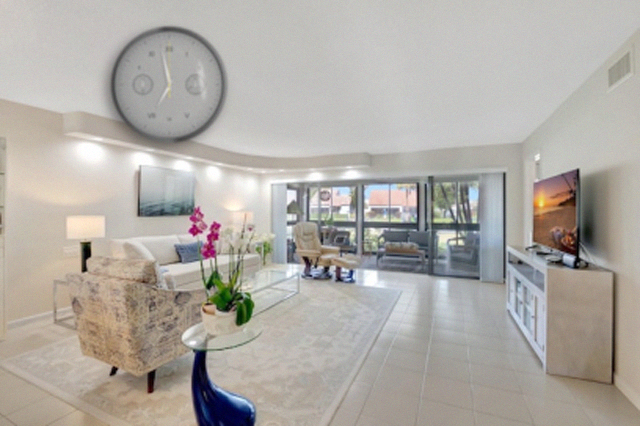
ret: 6:58
